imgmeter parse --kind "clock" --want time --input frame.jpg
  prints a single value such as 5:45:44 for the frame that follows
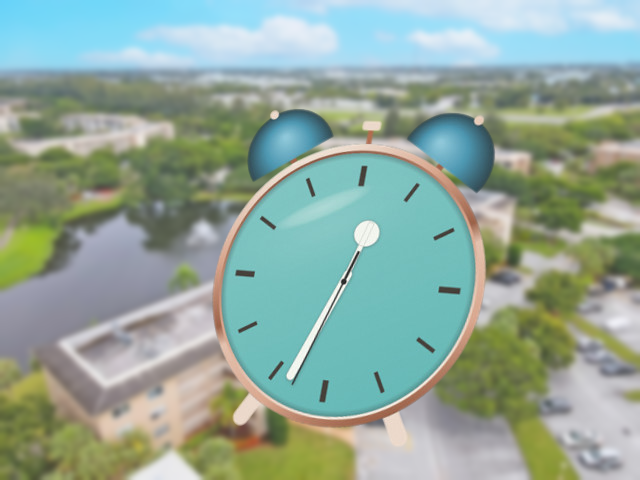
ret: 12:33:33
